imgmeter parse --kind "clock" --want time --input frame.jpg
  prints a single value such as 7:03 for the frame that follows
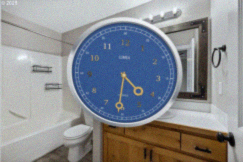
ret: 4:31
